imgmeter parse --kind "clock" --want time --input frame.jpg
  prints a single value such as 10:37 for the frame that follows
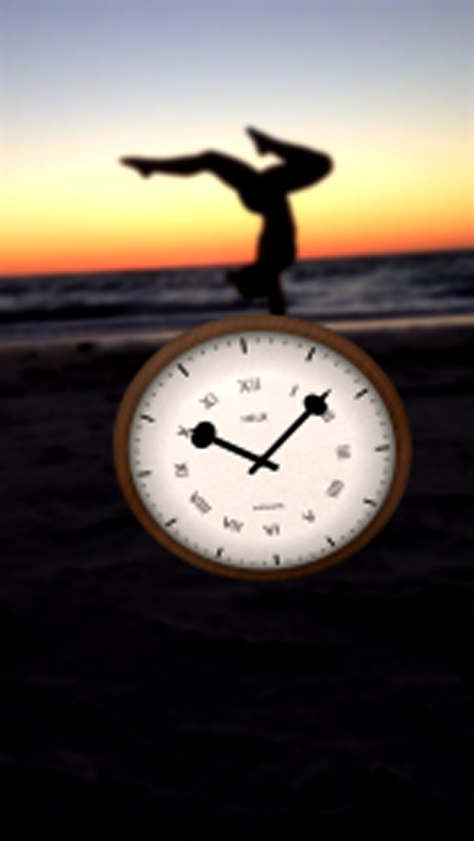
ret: 10:08
